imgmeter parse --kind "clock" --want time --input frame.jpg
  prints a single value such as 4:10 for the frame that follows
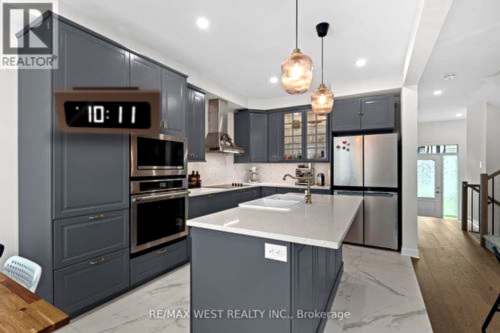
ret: 10:11
